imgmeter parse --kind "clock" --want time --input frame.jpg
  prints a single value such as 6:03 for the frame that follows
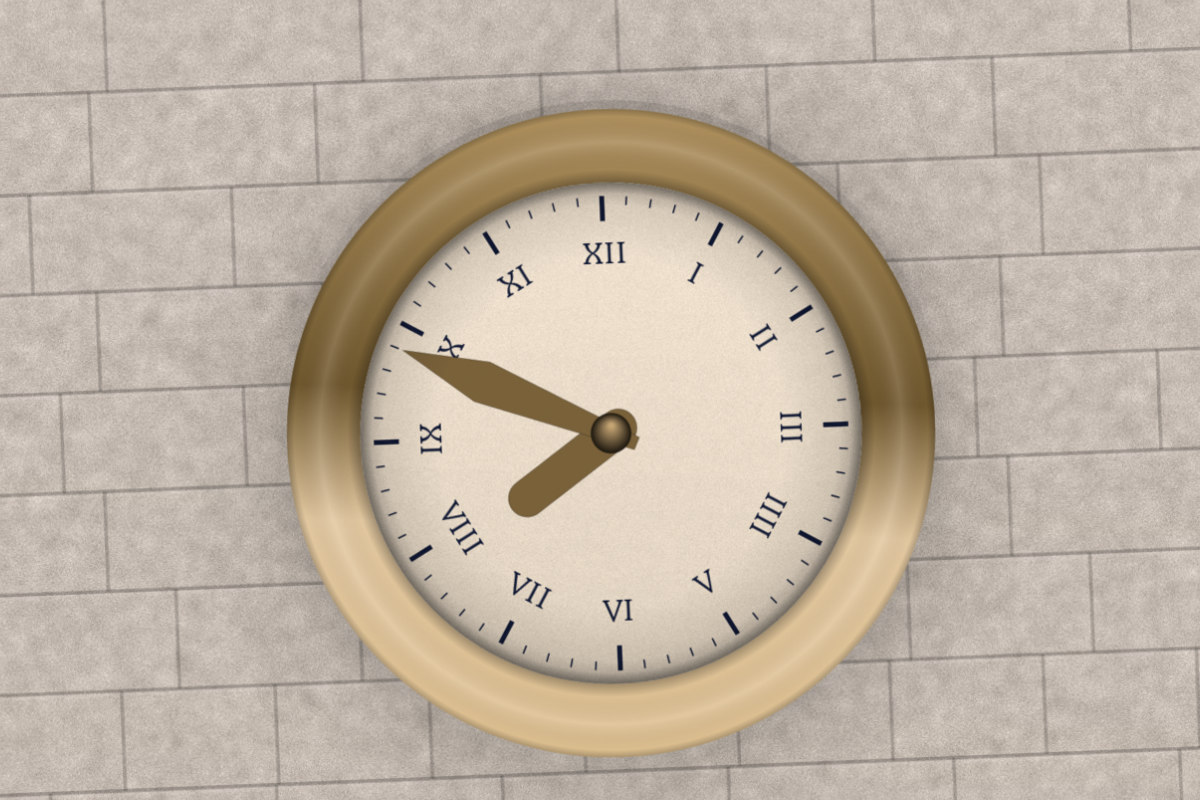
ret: 7:49
